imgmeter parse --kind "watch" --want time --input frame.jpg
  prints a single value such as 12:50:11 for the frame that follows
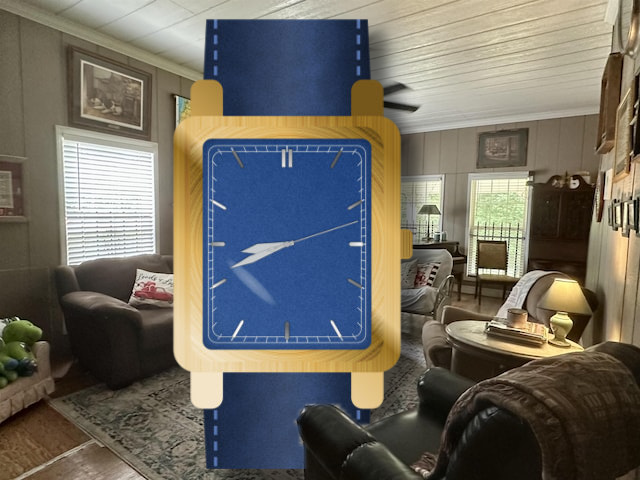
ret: 8:41:12
